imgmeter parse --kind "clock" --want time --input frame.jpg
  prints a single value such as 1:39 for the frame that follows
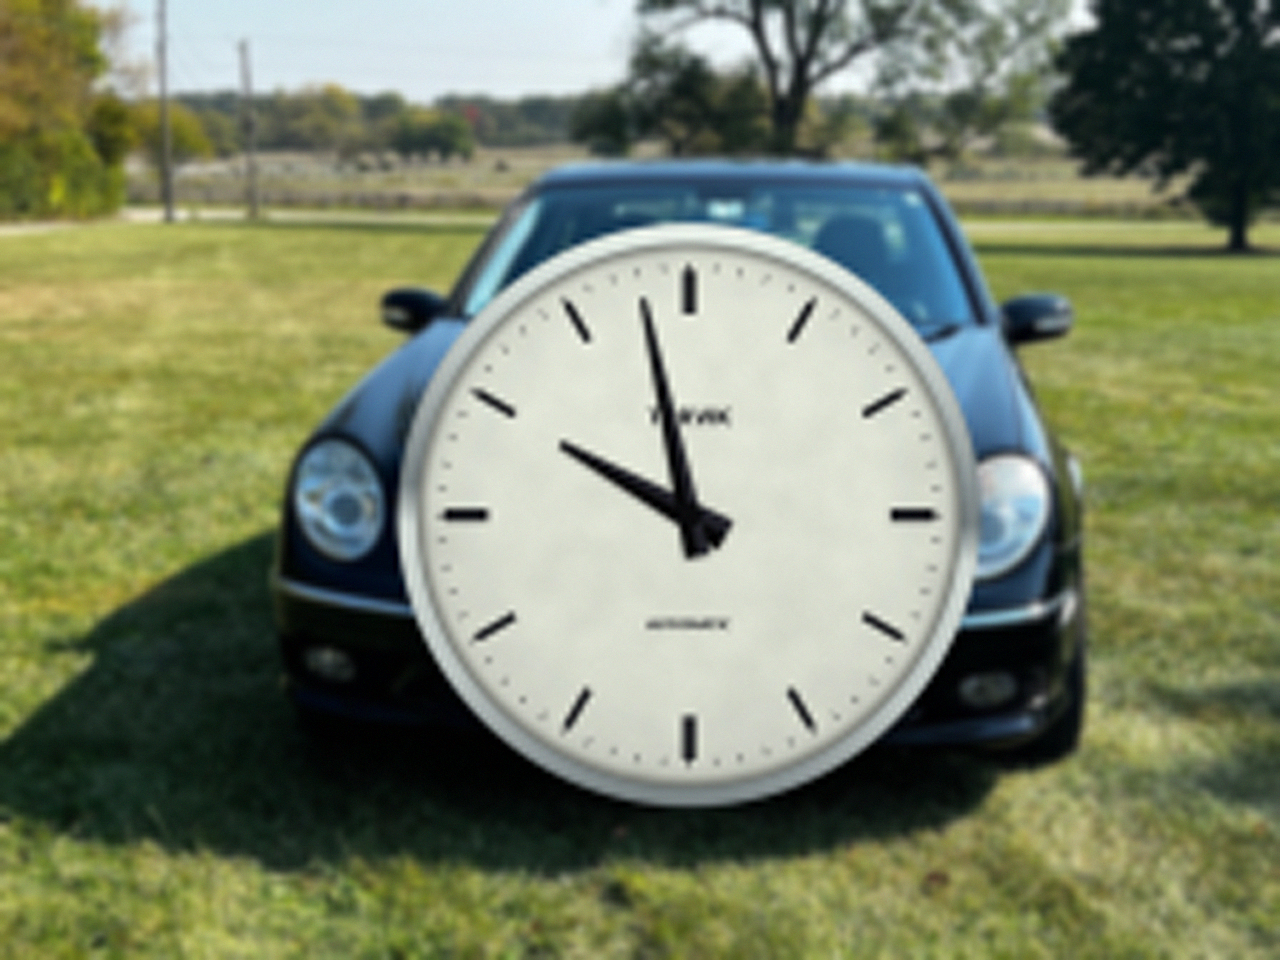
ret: 9:58
